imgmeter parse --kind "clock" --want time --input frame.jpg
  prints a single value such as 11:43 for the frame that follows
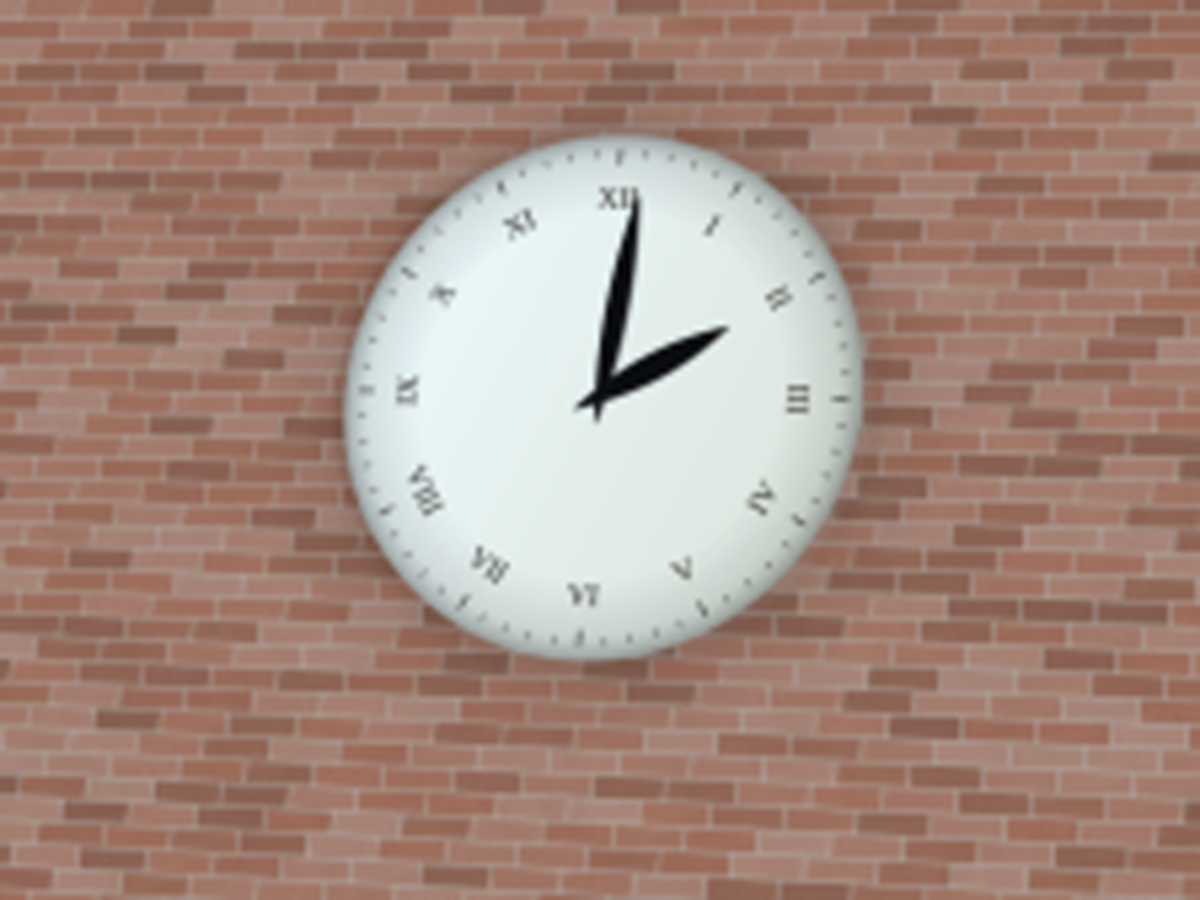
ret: 2:01
